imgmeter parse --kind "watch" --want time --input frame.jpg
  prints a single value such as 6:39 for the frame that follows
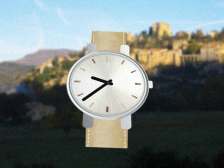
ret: 9:38
